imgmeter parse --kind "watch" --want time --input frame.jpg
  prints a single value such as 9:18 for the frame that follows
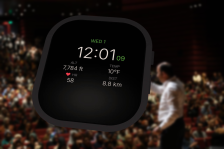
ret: 12:01
